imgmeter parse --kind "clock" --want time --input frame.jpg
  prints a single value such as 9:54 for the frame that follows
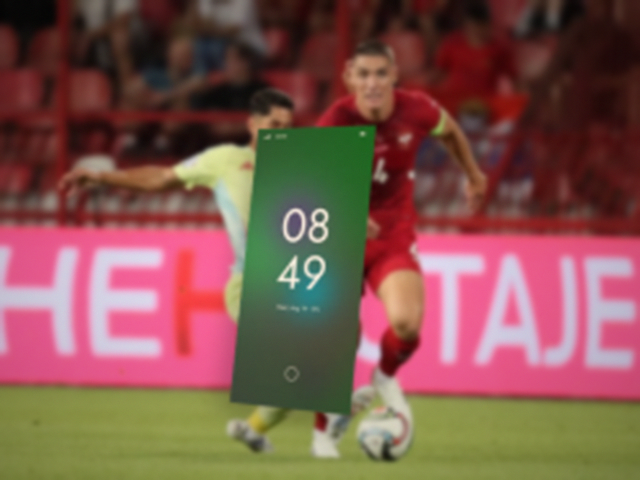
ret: 8:49
